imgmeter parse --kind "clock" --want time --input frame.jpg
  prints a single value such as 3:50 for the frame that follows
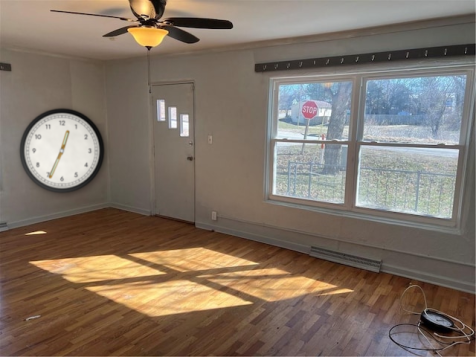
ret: 12:34
